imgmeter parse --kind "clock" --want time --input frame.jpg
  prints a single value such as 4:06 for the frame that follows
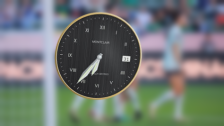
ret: 6:36
